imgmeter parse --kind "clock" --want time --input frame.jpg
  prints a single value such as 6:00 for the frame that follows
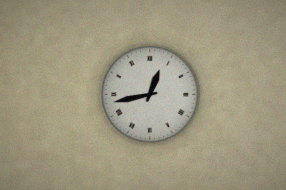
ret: 12:43
